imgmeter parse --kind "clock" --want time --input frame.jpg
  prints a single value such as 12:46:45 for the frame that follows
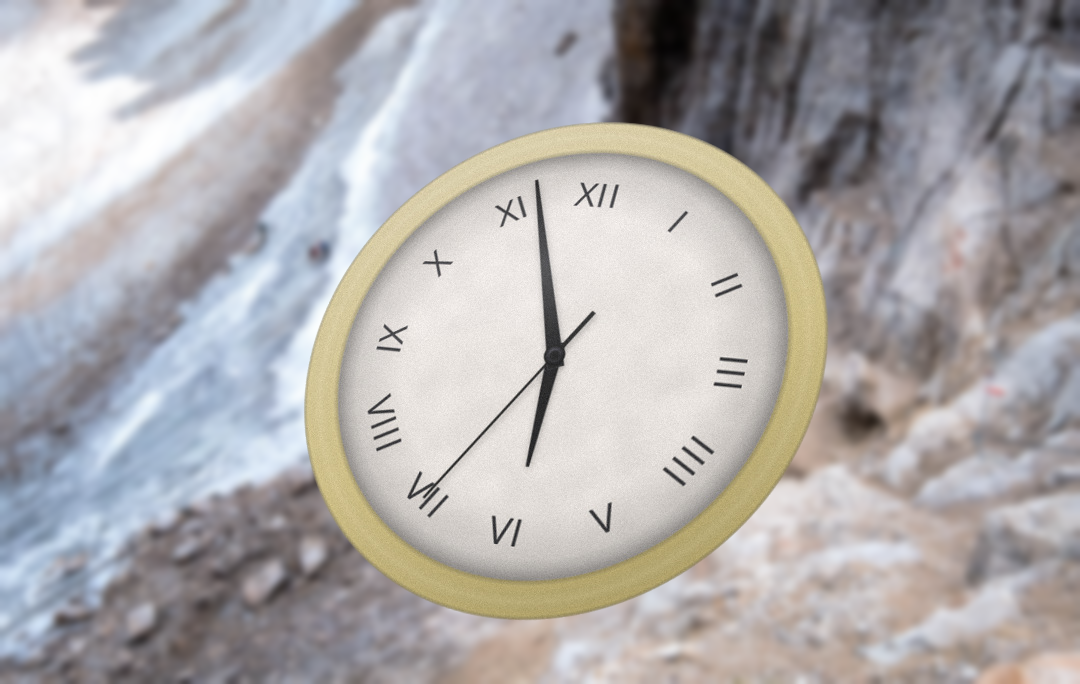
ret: 5:56:35
